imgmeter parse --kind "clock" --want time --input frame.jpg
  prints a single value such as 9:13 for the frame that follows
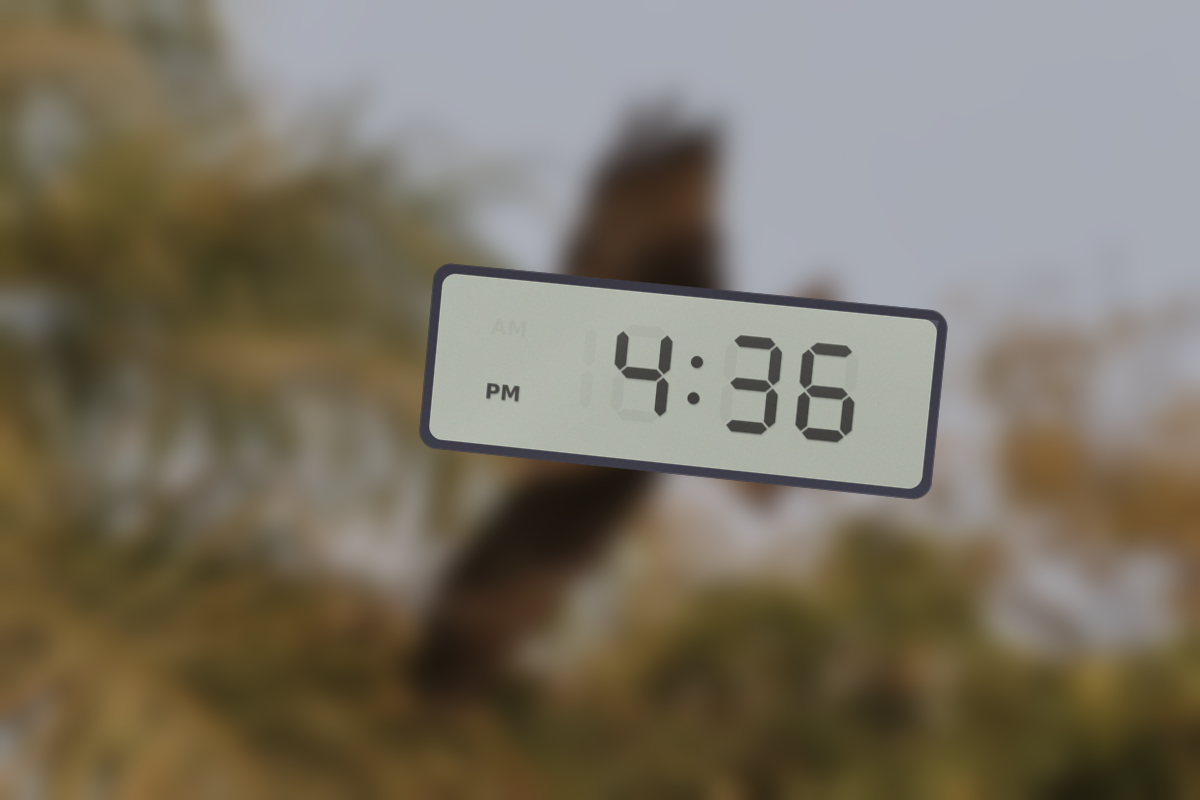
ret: 4:36
